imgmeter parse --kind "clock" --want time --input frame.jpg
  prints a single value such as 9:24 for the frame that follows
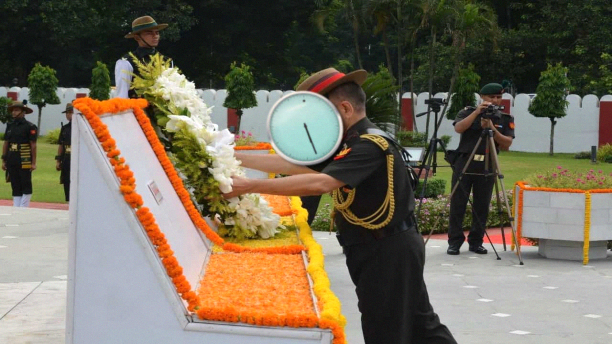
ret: 5:27
